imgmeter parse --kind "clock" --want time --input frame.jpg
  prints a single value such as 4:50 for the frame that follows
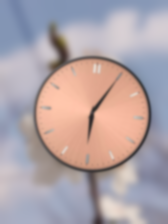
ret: 6:05
